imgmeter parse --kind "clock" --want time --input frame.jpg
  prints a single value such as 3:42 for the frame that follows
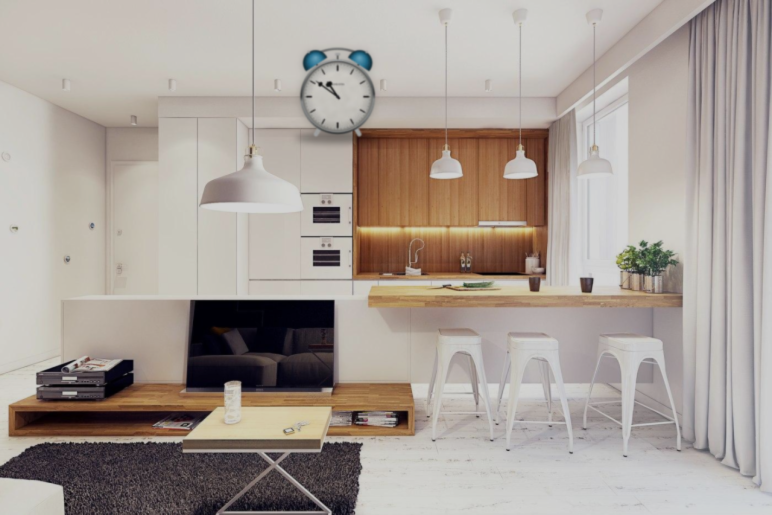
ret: 10:51
